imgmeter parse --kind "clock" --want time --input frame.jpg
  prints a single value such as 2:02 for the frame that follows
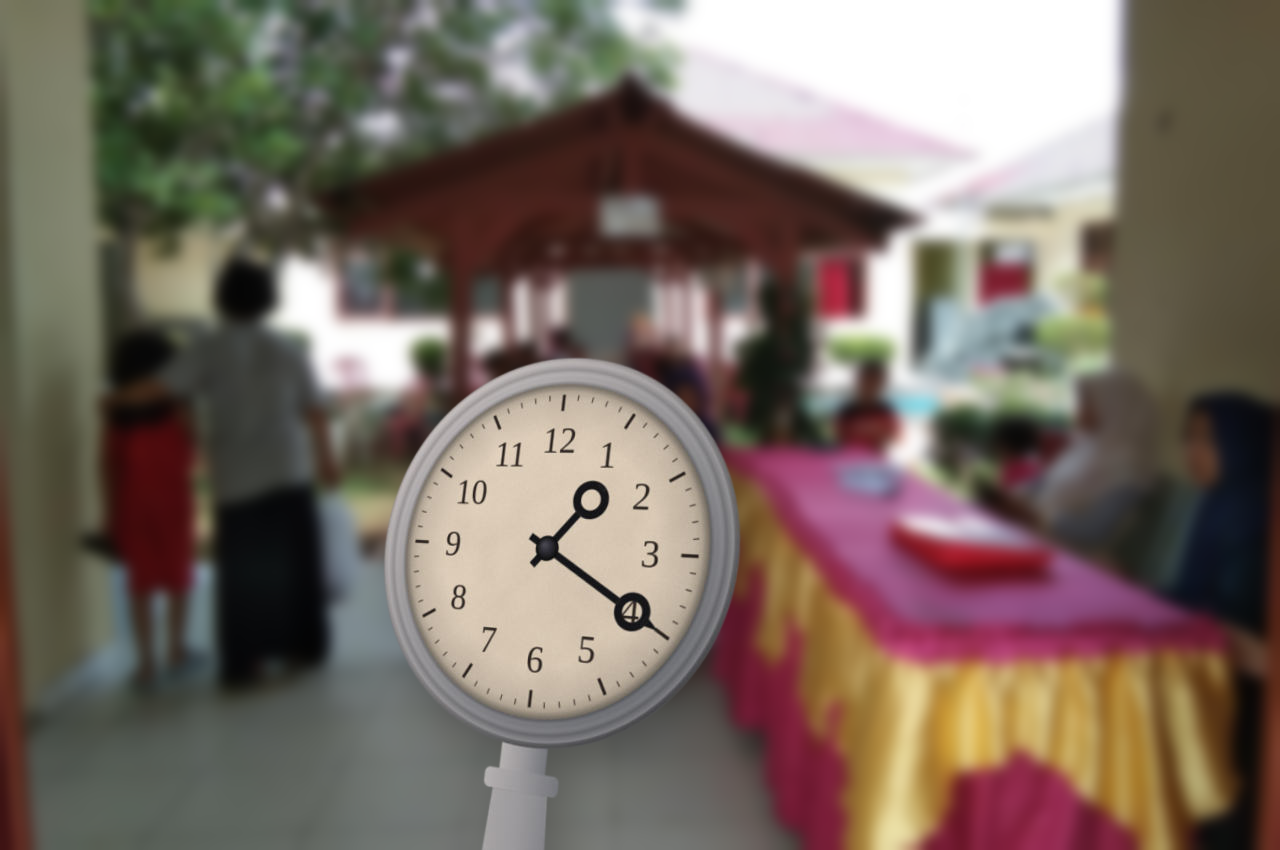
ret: 1:20
